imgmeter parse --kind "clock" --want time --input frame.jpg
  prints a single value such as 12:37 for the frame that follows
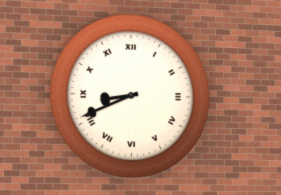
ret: 8:41
